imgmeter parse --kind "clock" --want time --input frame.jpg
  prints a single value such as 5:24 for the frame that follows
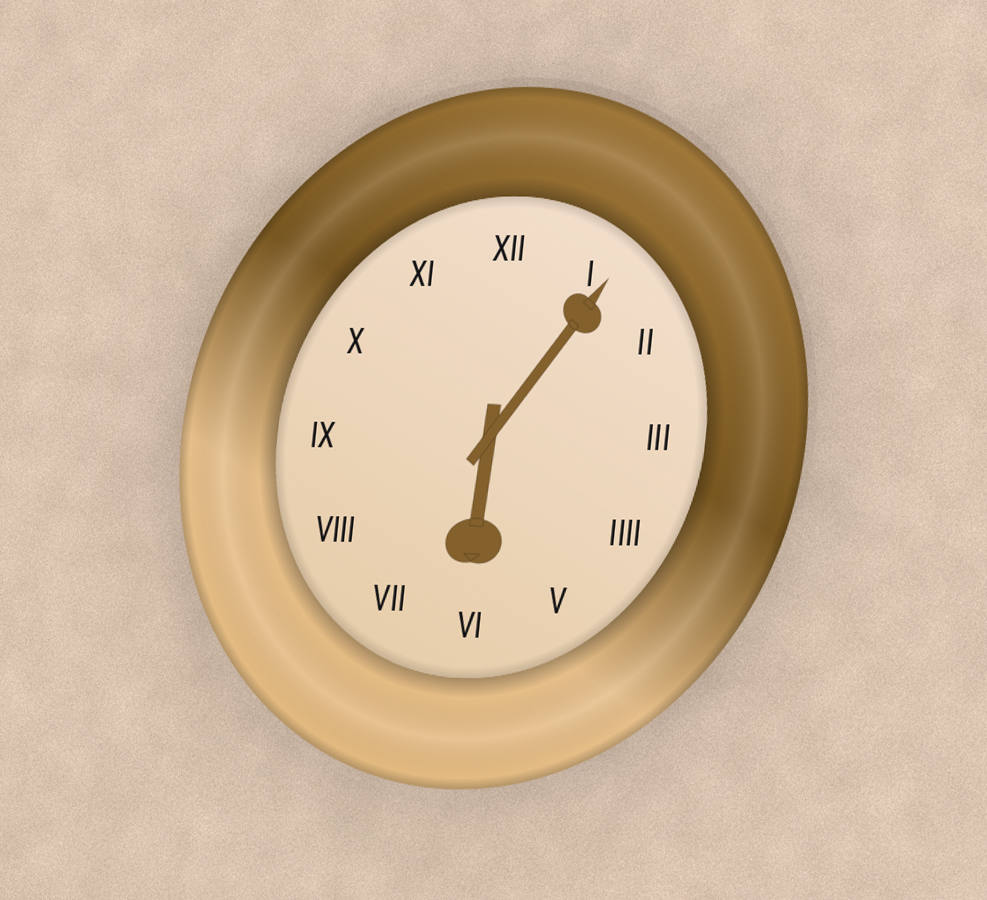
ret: 6:06
